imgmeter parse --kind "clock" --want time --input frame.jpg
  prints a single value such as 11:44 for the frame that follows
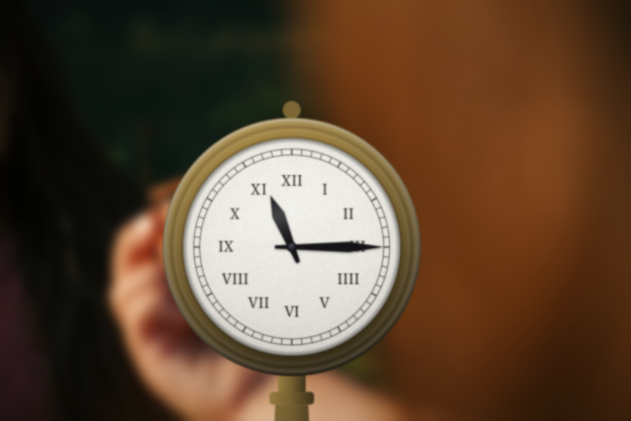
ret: 11:15
